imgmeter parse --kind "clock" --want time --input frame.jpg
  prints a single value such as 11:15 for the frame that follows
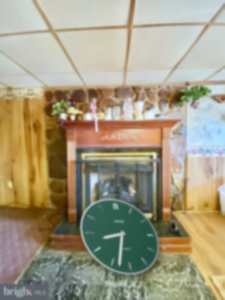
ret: 8:33
